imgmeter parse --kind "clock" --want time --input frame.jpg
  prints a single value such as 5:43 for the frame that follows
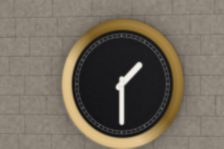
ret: 1:30
